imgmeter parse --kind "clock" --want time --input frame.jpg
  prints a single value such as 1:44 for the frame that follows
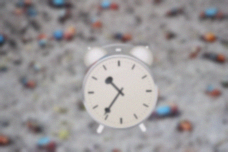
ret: 10:36
